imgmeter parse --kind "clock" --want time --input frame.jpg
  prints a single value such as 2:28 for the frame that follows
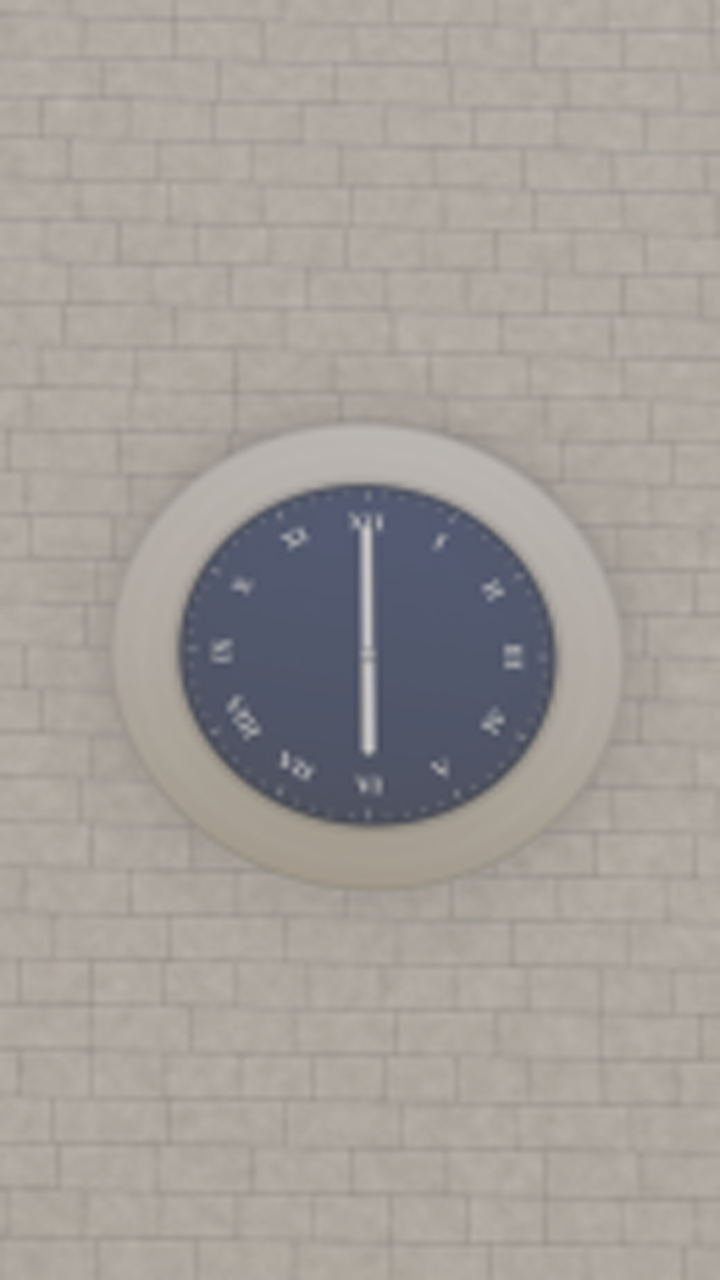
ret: 6:00
